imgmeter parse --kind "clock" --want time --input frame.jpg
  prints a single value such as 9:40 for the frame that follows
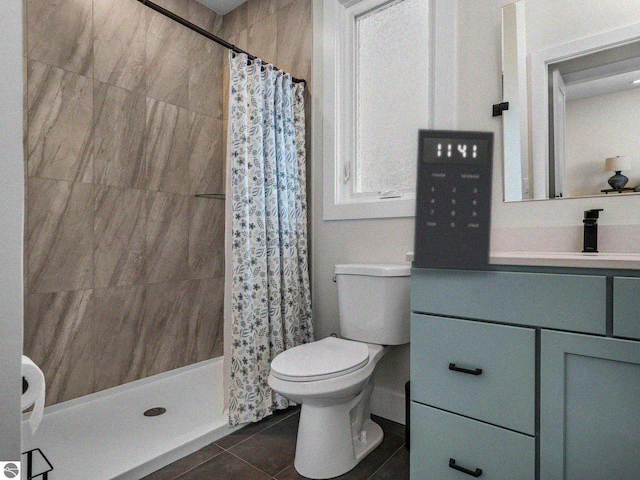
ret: 11:41
